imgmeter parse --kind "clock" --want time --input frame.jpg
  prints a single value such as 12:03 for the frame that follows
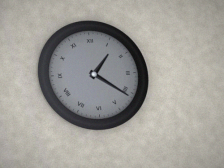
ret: 1:21
